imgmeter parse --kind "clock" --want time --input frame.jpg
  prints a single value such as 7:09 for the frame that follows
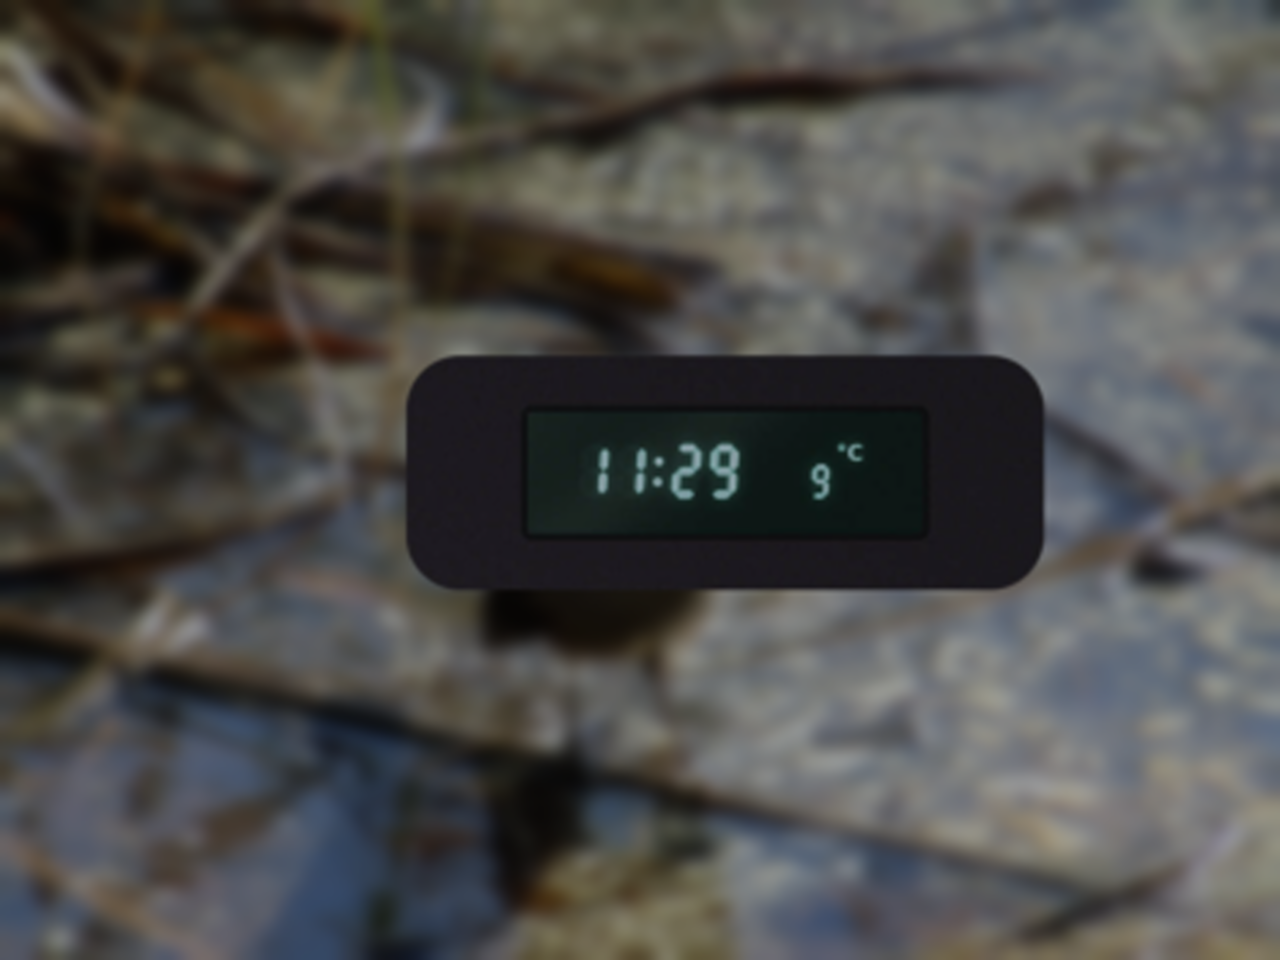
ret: 11:29
